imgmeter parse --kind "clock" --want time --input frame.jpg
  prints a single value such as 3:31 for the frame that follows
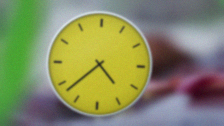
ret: 4:38
